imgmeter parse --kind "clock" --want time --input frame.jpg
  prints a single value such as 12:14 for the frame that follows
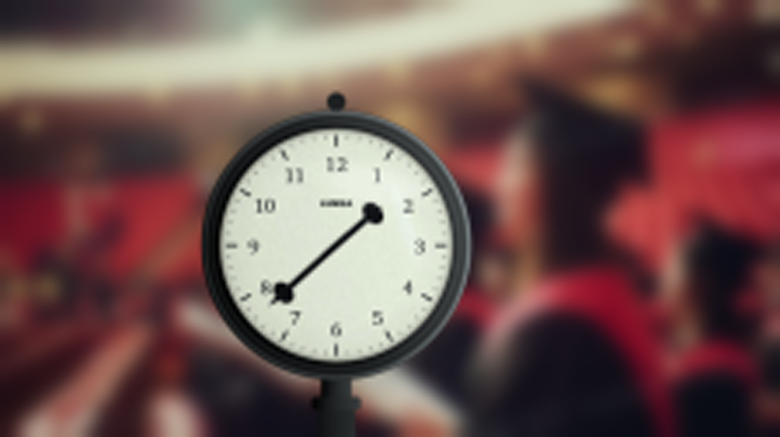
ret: 1:38
